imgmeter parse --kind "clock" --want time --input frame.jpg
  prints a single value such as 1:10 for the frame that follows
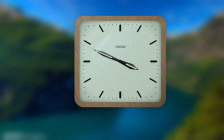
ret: 3:49
